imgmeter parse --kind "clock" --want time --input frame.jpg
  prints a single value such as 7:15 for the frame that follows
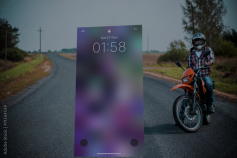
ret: 1:58
